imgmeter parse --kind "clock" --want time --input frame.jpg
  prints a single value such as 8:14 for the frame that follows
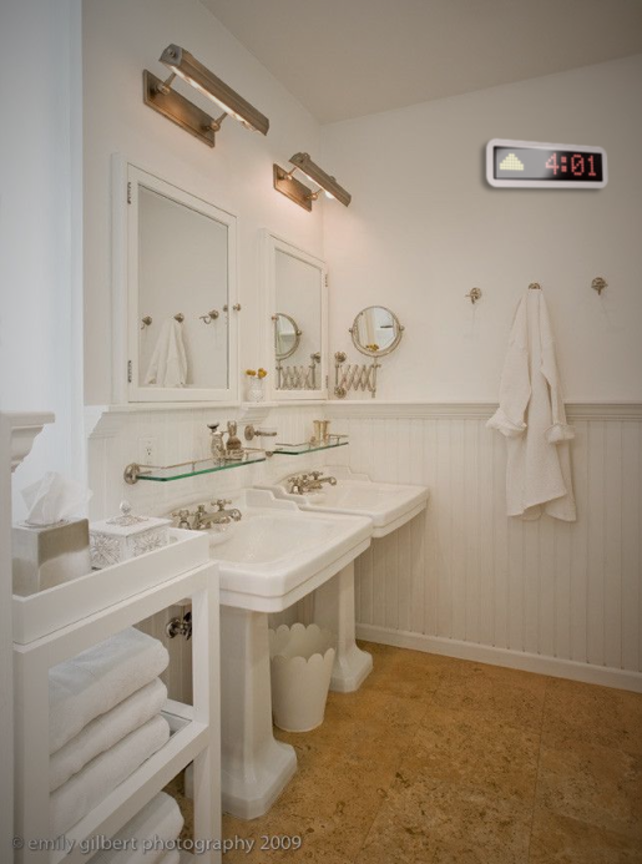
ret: 4:01
